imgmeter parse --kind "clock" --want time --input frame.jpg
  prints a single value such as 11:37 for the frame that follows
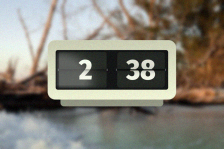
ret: 2:38
